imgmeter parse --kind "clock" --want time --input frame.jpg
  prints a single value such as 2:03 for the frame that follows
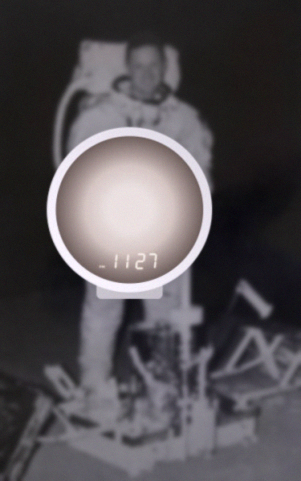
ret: 11:27
